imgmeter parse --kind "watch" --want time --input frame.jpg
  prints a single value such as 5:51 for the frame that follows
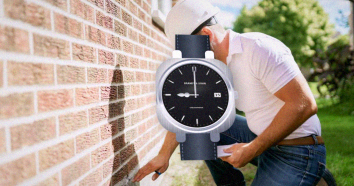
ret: 9:00
